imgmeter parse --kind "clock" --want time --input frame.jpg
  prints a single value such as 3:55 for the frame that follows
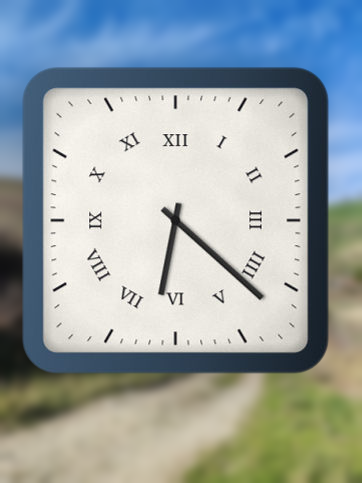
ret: 6:22
